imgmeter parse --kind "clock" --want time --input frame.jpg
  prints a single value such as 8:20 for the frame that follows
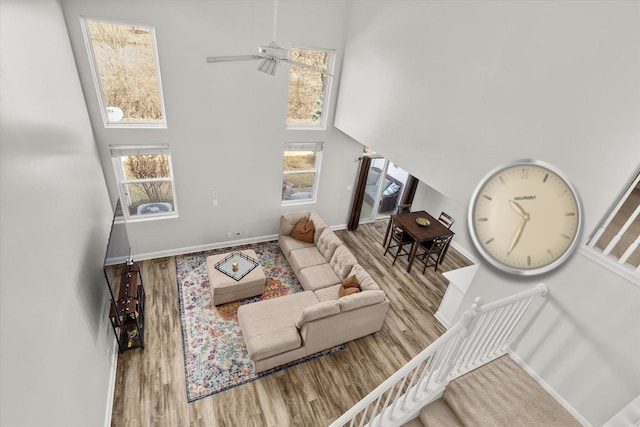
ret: 10:35
